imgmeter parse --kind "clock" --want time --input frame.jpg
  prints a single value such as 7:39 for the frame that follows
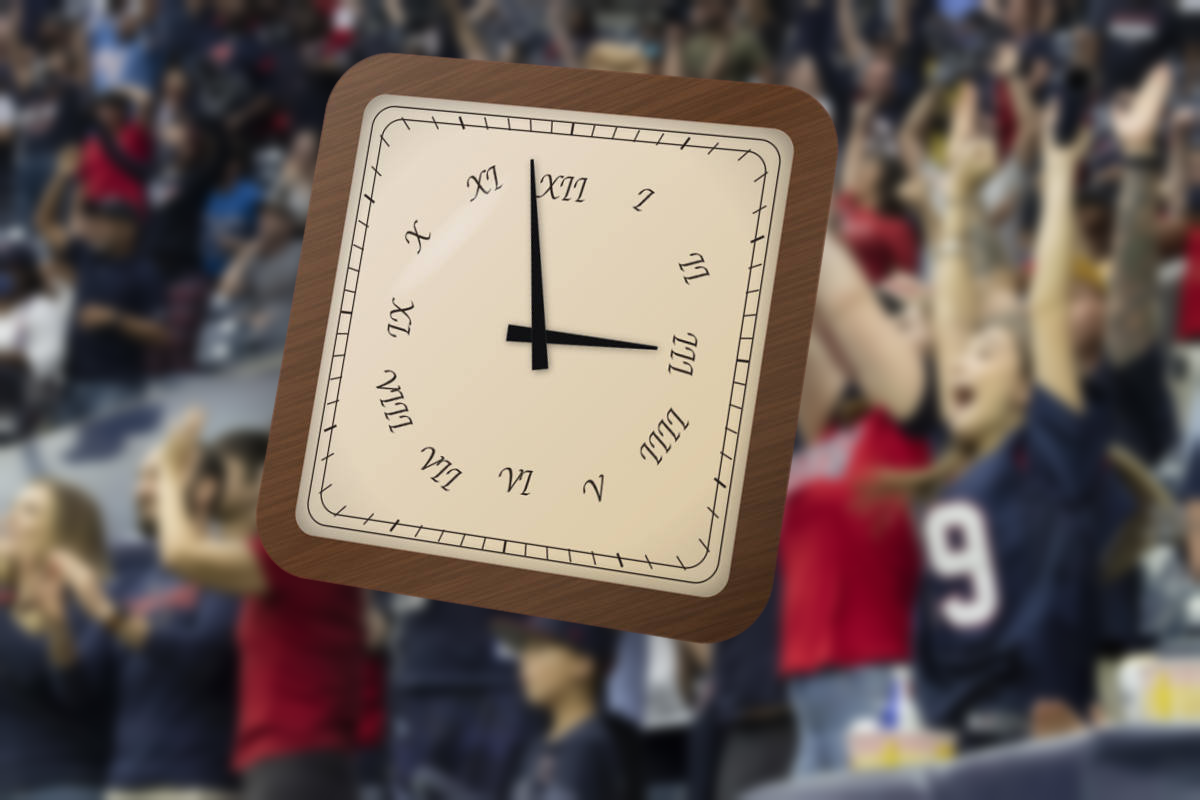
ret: 2:58
